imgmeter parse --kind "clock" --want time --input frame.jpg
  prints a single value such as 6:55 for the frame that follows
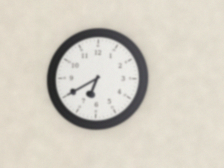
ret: 6:40
